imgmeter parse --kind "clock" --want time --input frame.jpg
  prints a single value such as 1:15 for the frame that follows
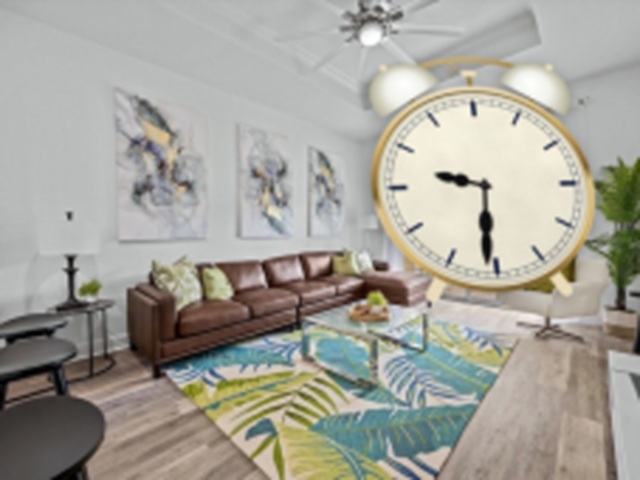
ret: 9:31
